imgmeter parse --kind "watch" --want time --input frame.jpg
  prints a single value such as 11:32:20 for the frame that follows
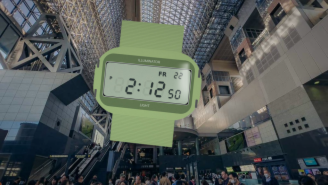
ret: 2:12:50
